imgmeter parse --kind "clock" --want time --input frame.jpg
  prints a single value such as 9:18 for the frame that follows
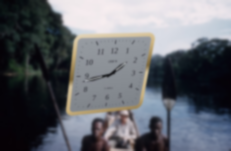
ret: 1:43
